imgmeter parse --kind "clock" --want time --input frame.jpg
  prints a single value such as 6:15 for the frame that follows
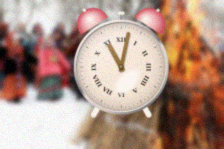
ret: 11:02
